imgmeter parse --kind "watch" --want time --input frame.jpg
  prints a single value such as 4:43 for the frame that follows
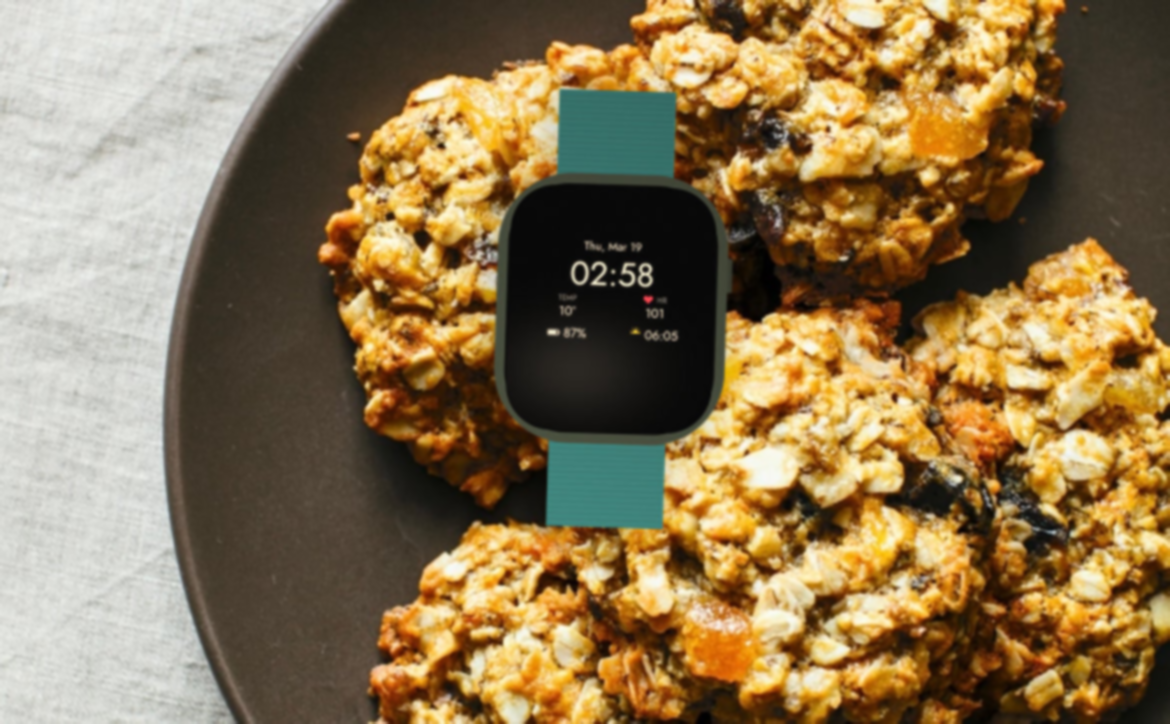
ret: 2:58
